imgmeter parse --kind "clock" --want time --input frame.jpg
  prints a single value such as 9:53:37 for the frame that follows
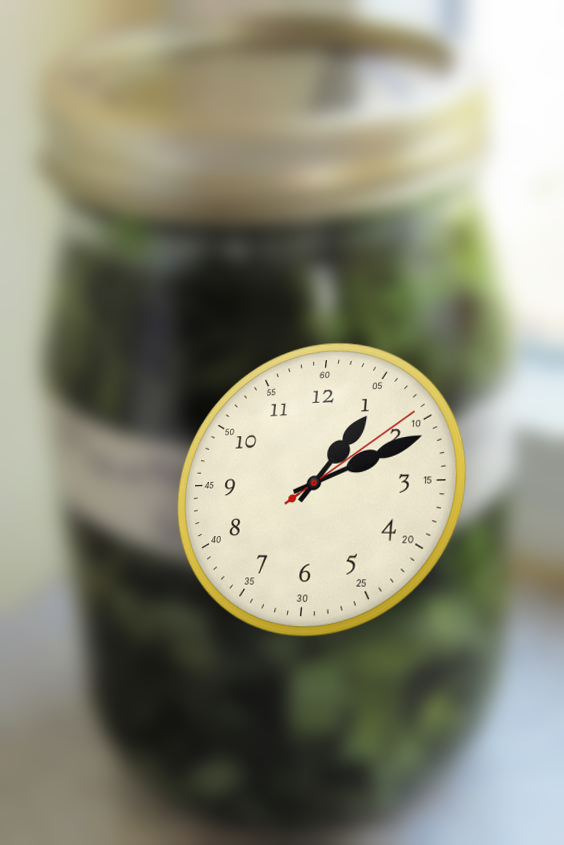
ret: 1:11:09
